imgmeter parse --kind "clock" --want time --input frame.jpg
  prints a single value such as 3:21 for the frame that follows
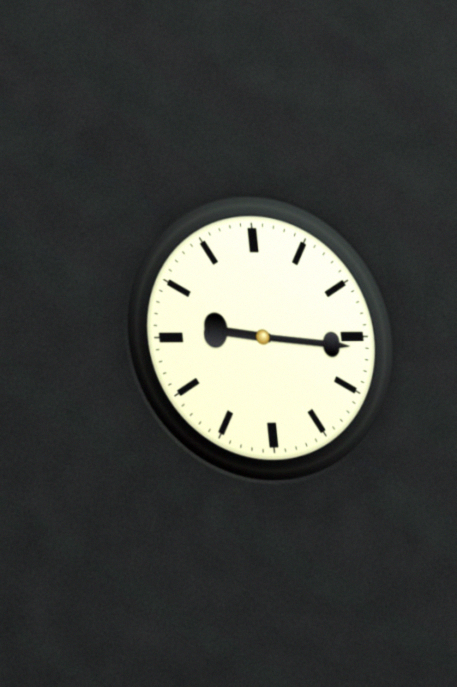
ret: 9:16
